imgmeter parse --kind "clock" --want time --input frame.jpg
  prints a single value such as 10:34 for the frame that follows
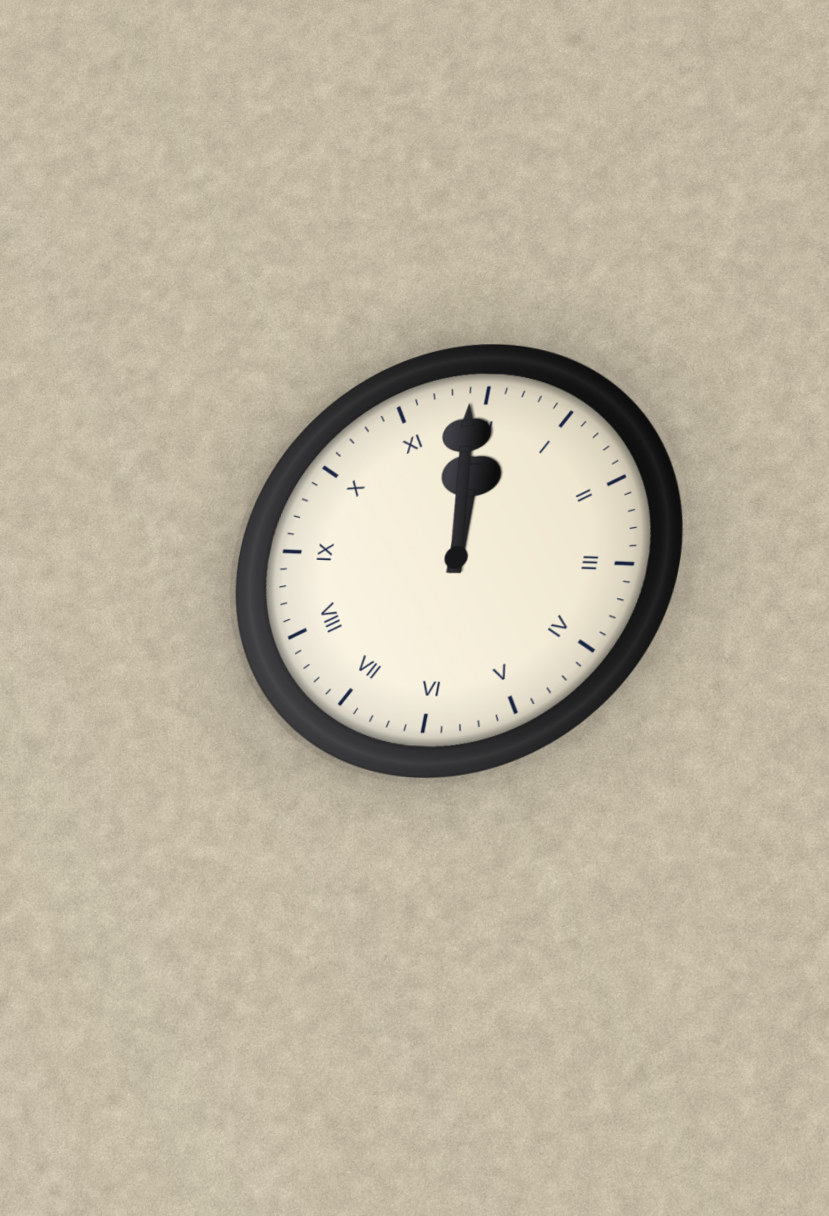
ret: 11:59
